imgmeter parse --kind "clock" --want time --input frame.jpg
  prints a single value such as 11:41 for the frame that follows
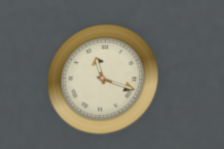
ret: 11:18
